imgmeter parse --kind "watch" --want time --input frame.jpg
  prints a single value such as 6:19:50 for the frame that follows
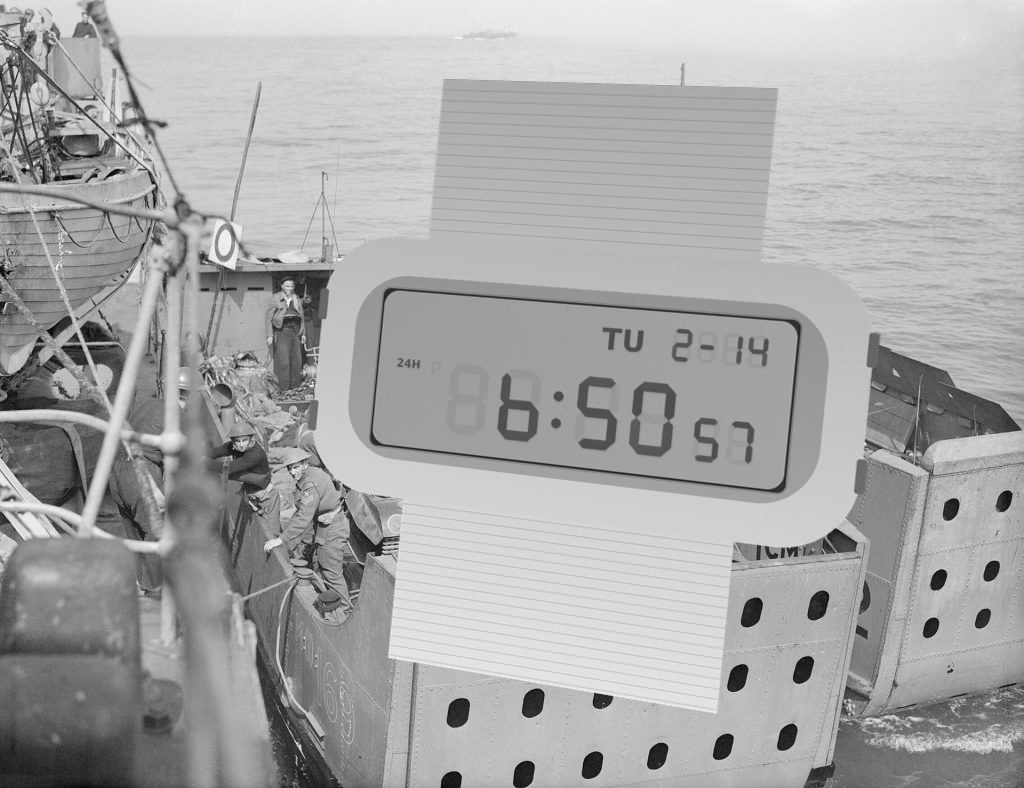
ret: 6:50:57
